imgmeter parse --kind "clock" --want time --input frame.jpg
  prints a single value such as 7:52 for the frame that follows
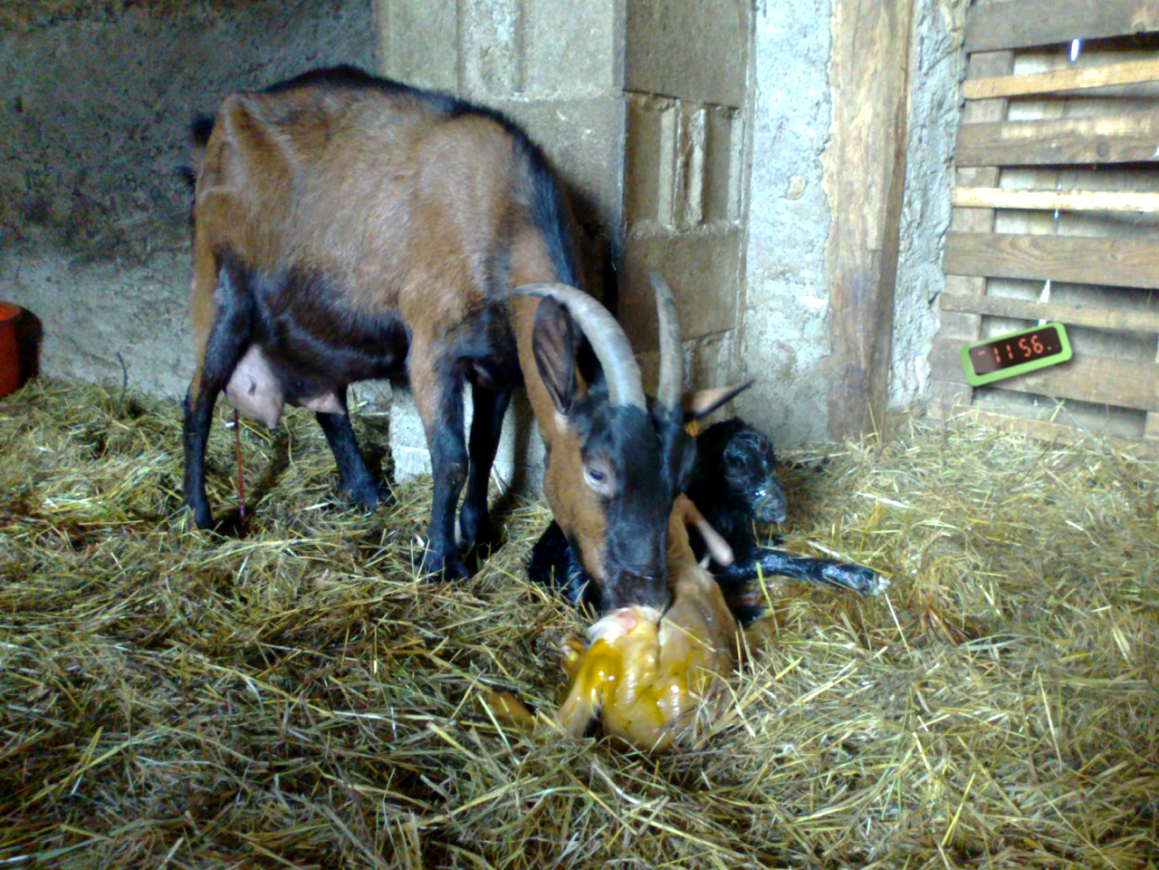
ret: 11:56
